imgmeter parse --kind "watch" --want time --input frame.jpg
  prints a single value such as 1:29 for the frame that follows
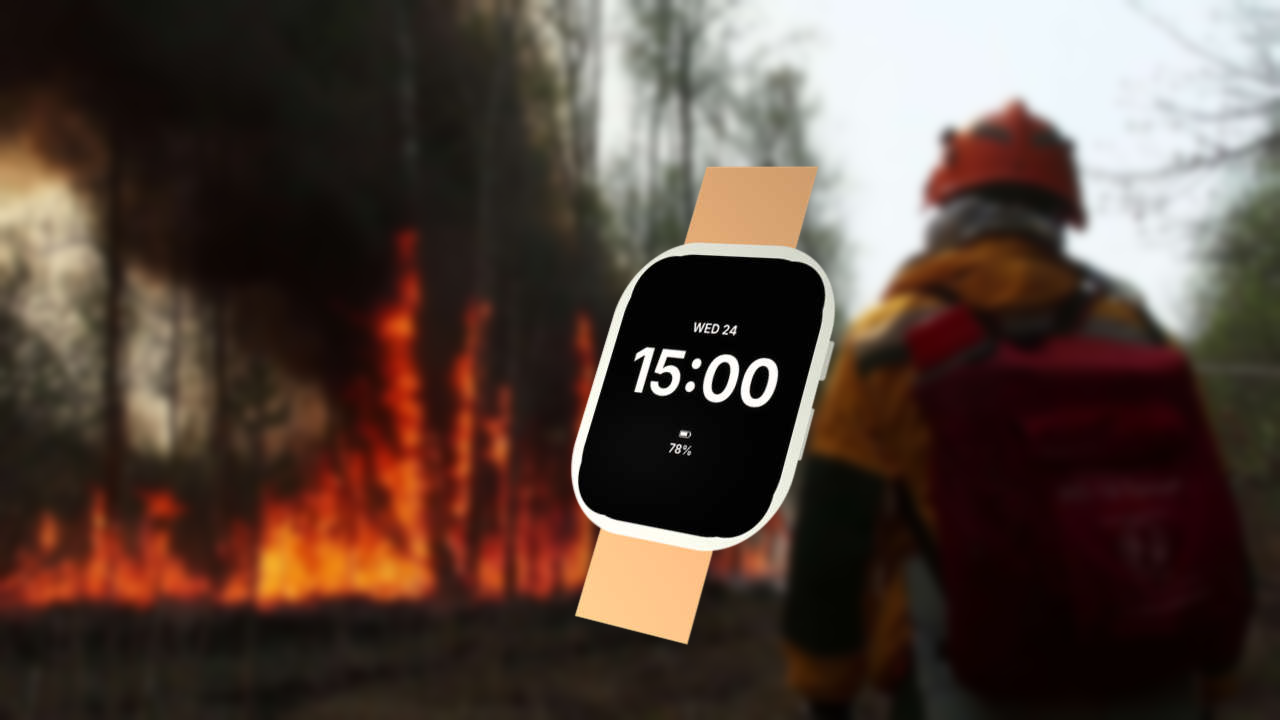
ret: 15:00
